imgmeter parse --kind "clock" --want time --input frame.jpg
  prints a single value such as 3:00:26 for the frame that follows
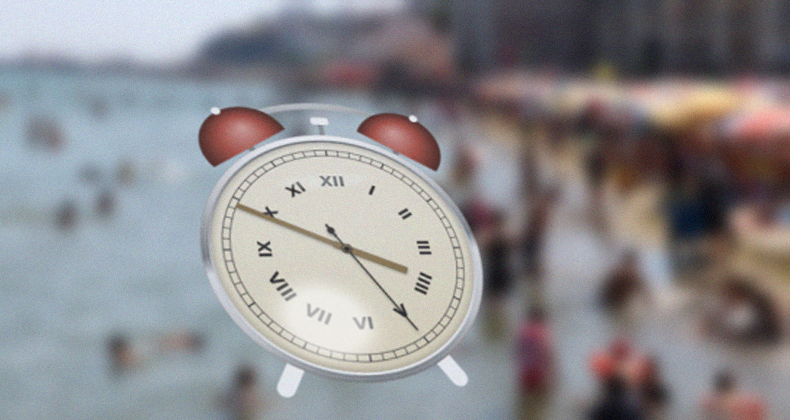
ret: 3:49:25
